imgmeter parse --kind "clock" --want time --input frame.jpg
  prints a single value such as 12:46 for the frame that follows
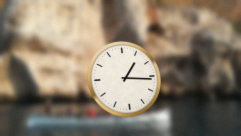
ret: 1:16
